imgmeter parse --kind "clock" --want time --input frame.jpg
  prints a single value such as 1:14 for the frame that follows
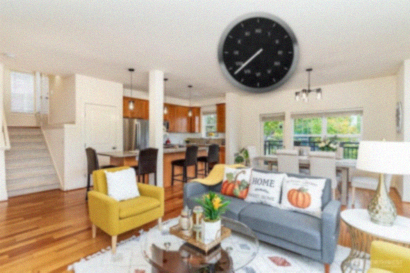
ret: 7:38
